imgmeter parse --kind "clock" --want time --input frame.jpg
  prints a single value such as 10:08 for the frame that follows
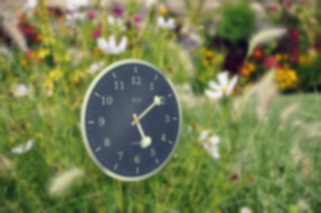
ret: 5:09
